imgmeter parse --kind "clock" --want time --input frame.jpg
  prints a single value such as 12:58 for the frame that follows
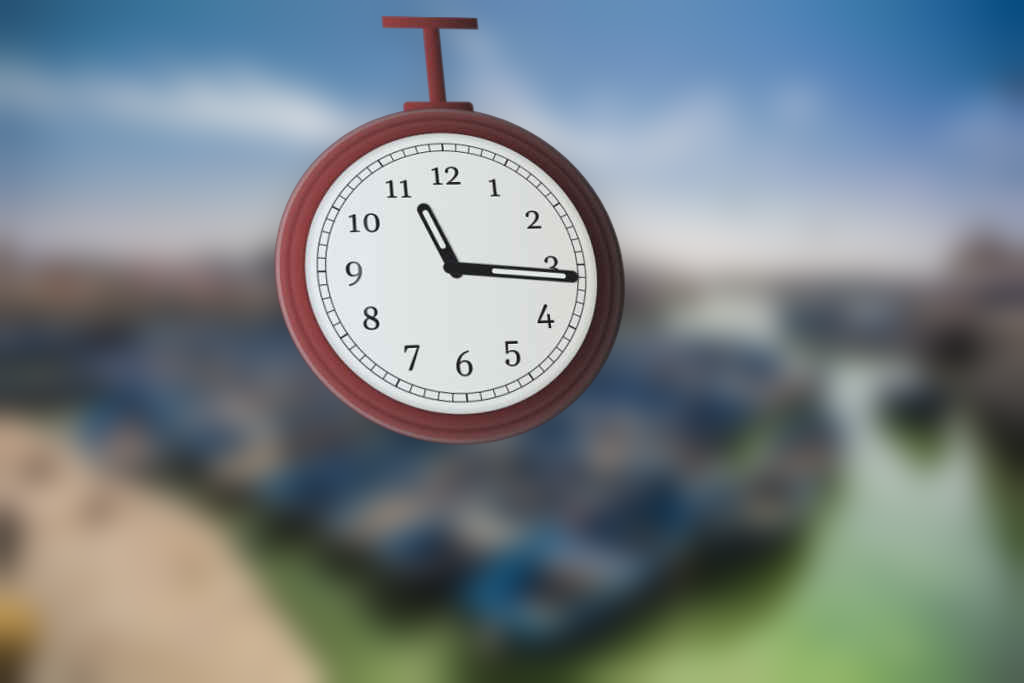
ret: 11:16
